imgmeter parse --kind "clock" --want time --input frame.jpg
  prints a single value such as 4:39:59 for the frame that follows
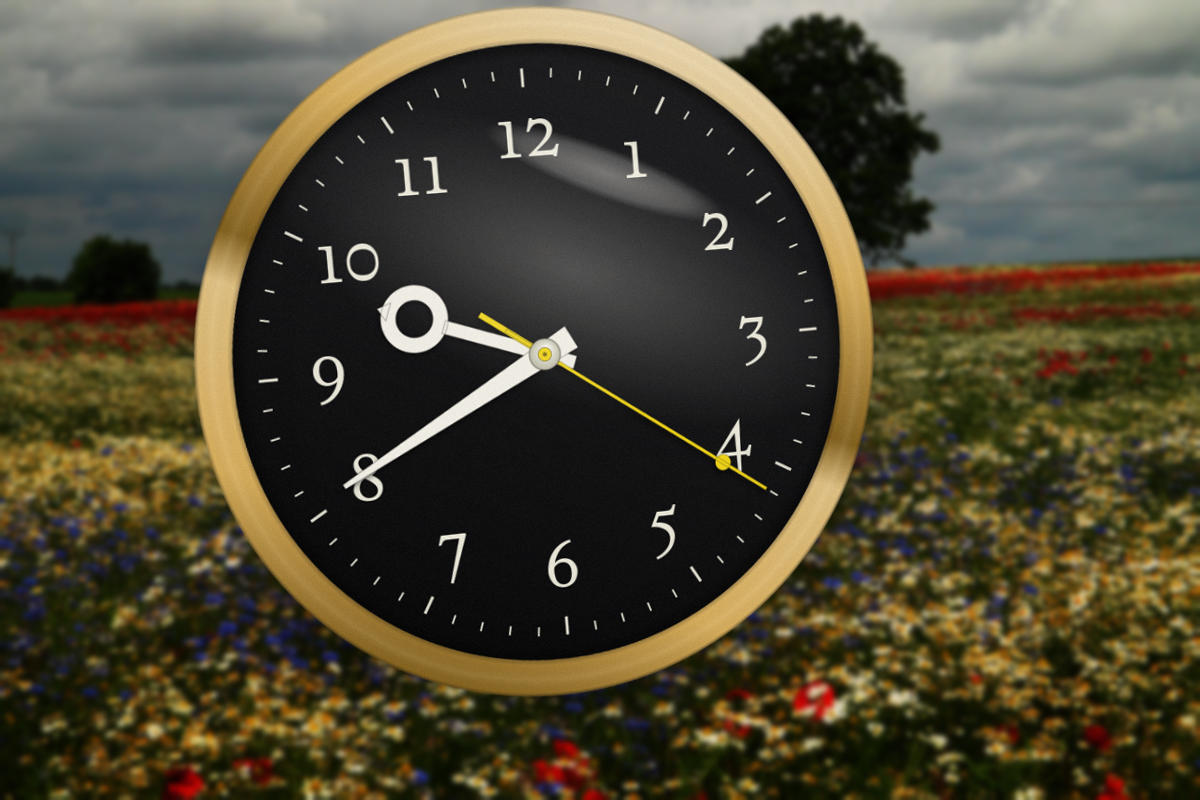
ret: 9:40:21
